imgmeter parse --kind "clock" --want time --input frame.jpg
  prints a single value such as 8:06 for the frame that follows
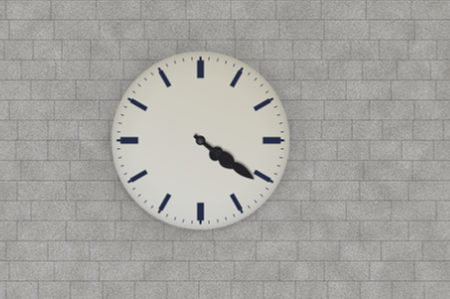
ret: 4:21
